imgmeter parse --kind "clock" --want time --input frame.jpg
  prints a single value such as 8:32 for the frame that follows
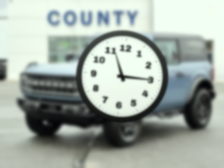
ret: 11:15
